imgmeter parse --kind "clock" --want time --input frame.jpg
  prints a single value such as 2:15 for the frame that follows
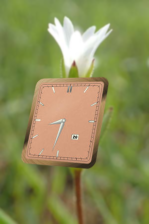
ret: 8:32
